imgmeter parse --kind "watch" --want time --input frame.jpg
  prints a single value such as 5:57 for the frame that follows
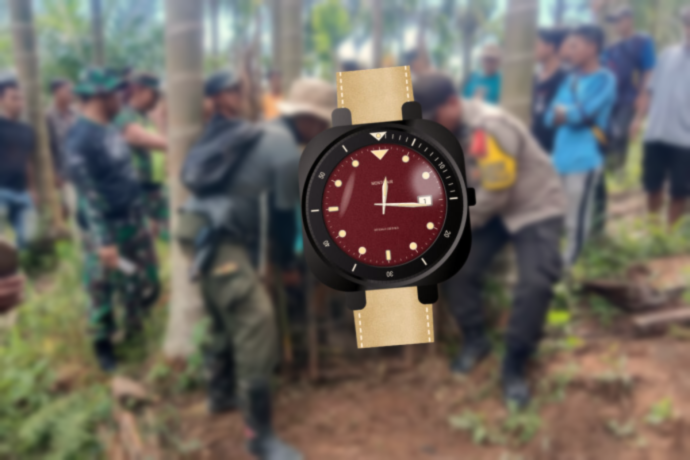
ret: 12:16
